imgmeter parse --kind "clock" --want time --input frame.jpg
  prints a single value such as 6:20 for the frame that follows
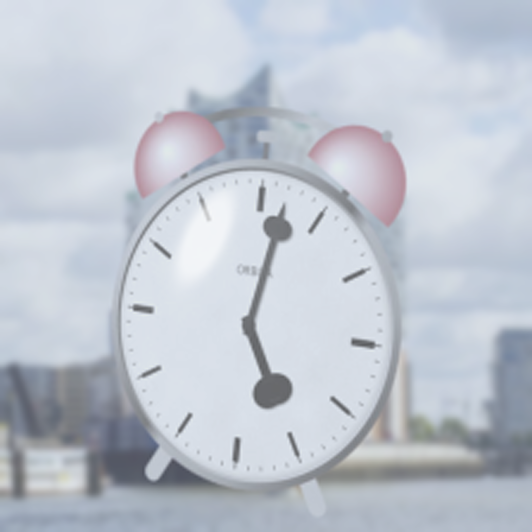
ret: 5:02
